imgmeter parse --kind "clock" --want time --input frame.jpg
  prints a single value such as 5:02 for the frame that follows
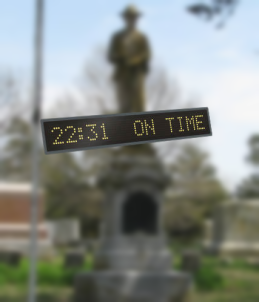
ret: 22:31
